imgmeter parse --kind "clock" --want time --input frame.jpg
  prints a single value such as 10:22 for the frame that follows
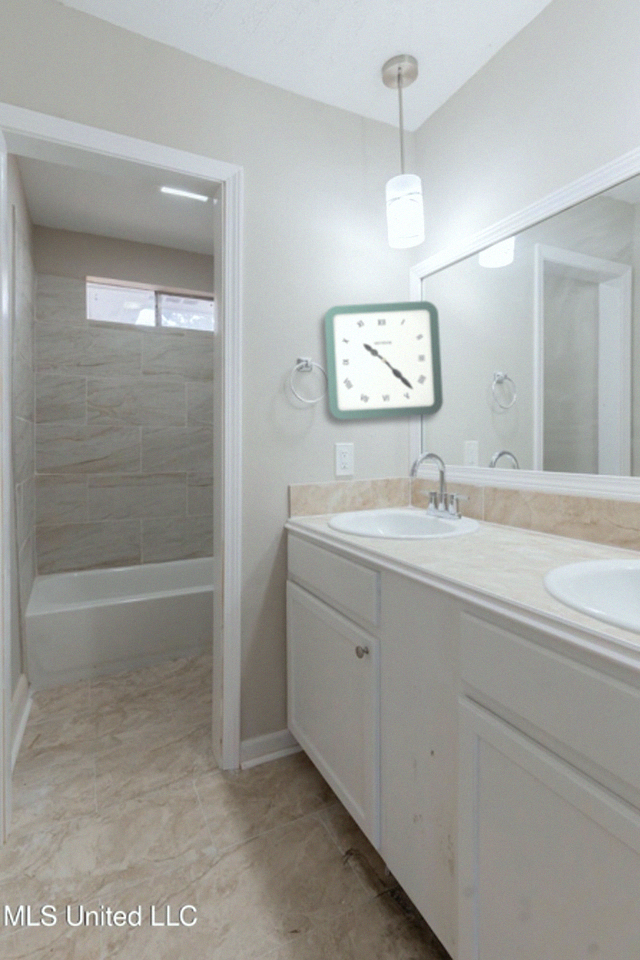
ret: 10:23
